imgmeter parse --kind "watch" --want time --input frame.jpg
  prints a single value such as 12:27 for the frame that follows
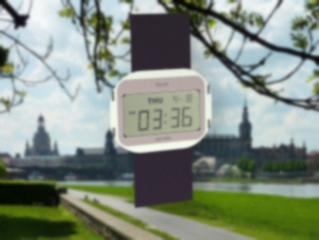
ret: 3:36
